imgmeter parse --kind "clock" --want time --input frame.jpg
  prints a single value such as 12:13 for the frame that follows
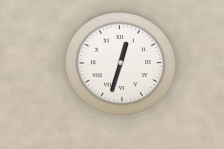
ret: 12:33
